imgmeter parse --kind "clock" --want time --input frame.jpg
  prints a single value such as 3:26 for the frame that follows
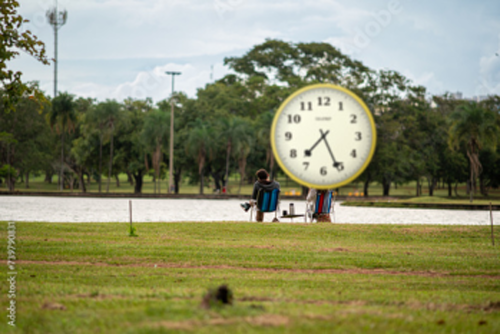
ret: 7:26
